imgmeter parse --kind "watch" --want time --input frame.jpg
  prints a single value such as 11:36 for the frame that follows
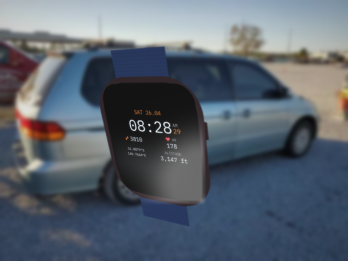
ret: 8:28
